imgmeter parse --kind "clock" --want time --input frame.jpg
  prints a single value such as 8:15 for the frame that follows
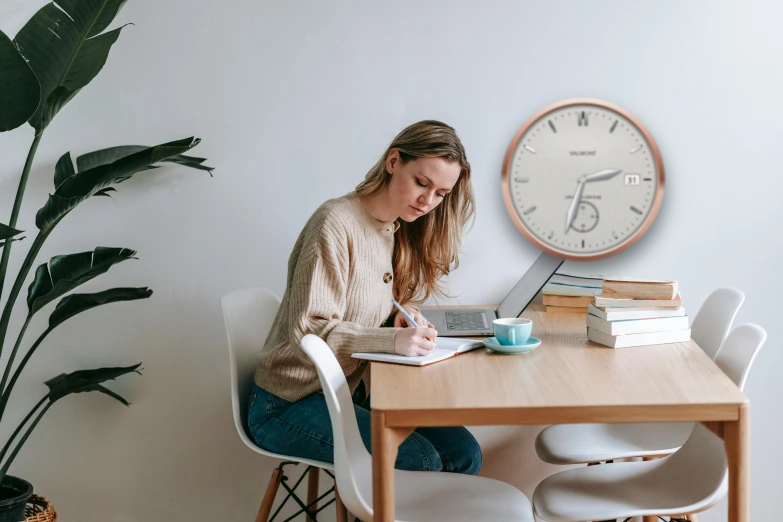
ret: 2:33
